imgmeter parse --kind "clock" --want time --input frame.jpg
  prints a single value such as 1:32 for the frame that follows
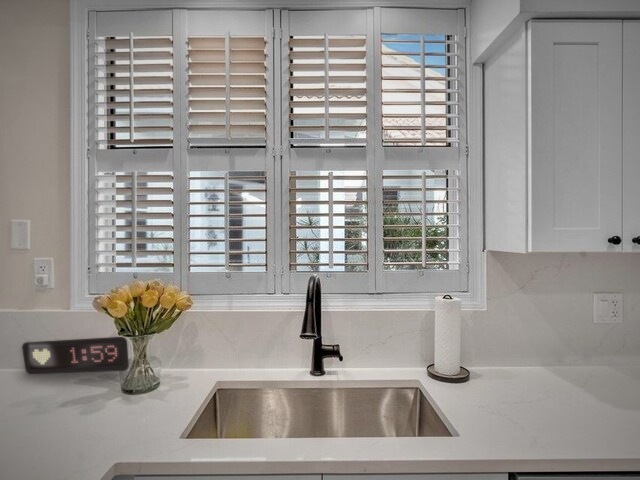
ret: 1:59
